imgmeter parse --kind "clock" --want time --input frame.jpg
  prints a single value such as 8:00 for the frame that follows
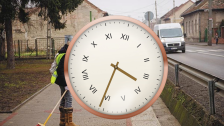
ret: 3:31
